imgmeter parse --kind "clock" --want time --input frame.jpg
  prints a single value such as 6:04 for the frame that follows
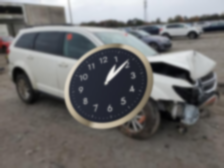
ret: 1:09
